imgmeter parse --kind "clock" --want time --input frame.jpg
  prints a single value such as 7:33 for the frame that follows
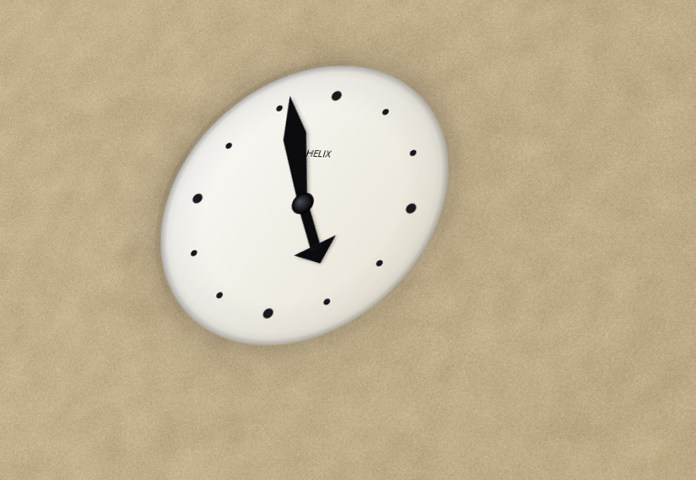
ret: 4:56
